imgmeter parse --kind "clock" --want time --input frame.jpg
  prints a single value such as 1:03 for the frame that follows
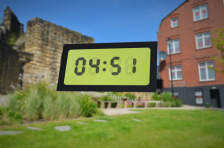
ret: 4:51
